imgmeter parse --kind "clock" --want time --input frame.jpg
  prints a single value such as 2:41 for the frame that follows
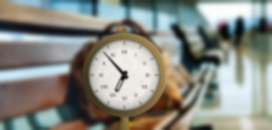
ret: 6:53
